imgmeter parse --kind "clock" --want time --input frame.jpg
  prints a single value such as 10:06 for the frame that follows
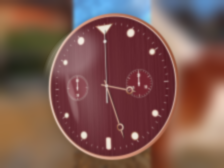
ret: 3:27
